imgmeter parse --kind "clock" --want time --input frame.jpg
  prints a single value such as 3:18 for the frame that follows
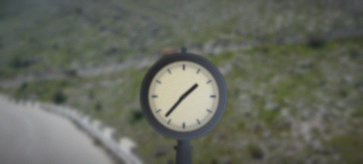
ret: 1:37
